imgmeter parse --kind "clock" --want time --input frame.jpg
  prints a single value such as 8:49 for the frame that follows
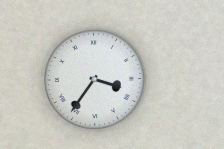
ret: 3:36
